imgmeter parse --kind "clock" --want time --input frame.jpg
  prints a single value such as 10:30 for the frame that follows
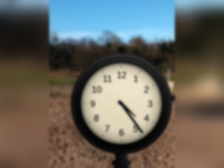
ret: 4:24
